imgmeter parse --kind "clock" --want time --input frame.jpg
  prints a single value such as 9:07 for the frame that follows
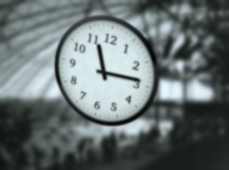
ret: 11:14
